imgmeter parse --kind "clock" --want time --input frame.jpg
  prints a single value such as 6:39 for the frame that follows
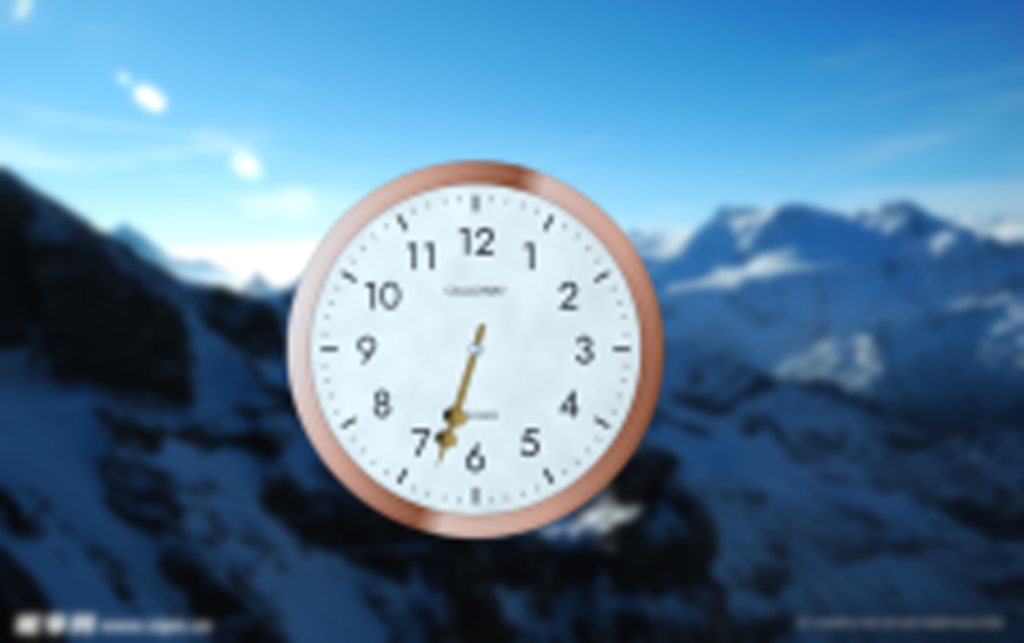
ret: 6:33
